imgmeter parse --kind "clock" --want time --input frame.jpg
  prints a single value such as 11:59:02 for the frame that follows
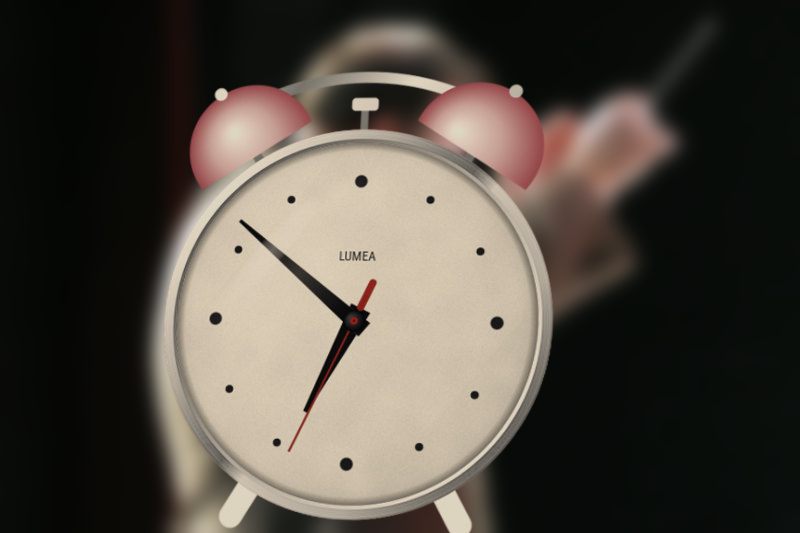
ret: 6:51:34
